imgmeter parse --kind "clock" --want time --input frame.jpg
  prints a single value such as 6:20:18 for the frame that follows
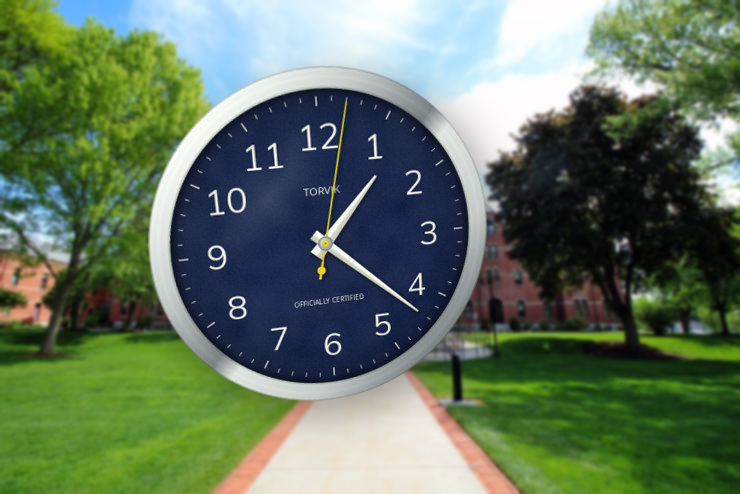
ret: 1:22:02
